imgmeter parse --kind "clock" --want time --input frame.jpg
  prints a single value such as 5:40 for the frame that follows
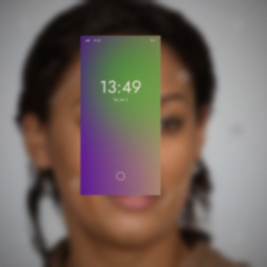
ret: 13:49
